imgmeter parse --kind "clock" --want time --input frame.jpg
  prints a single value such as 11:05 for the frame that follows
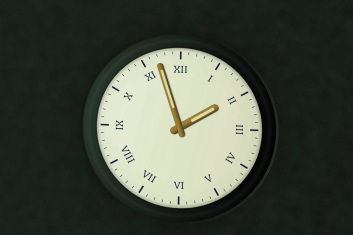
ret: 1:57
